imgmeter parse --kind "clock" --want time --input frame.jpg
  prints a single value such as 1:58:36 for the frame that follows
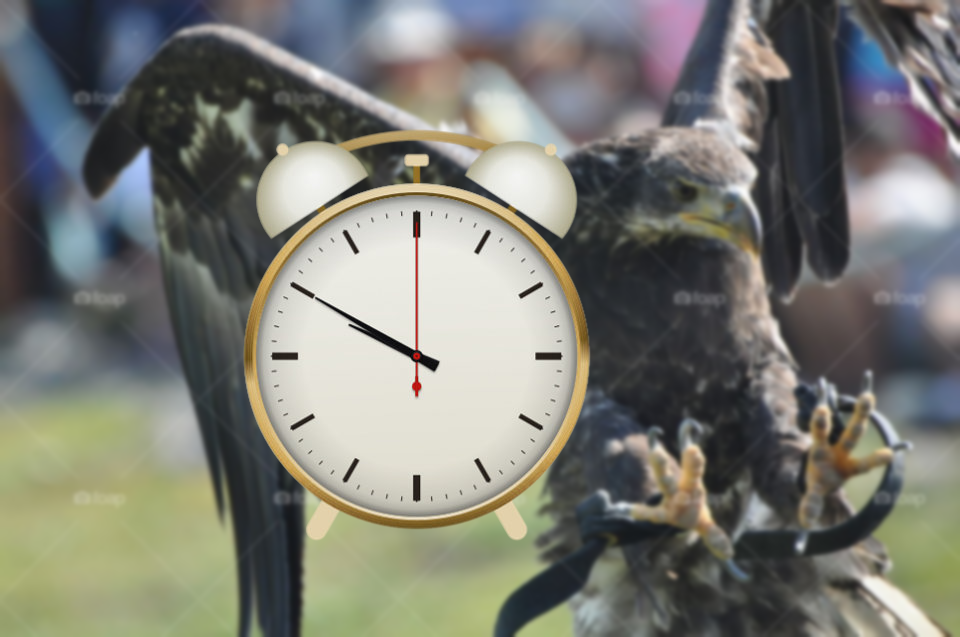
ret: 9:50:00
